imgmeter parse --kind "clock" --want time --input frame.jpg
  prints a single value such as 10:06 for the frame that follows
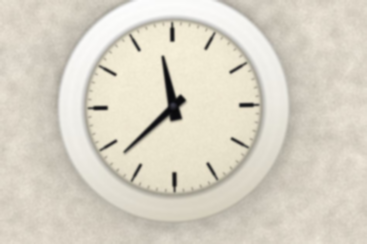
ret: 11:38
